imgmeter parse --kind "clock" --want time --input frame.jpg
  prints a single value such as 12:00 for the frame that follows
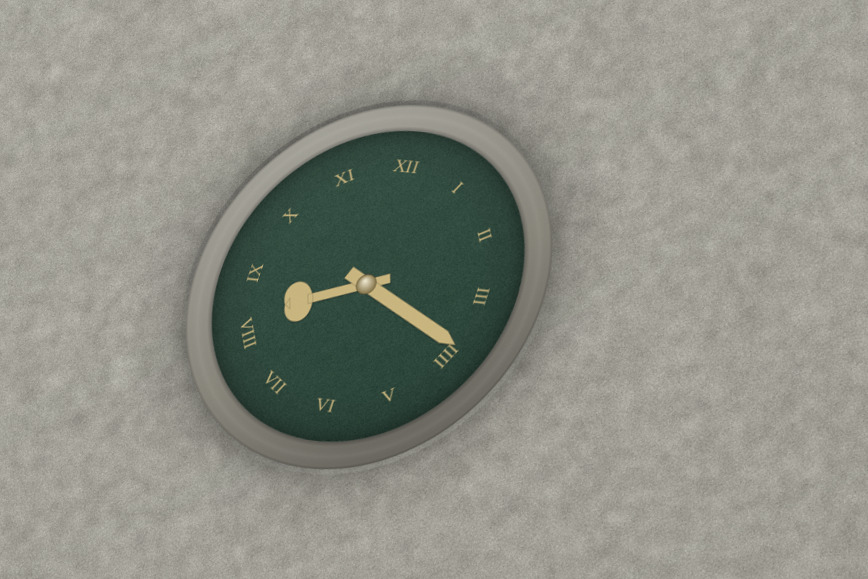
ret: 8:19
